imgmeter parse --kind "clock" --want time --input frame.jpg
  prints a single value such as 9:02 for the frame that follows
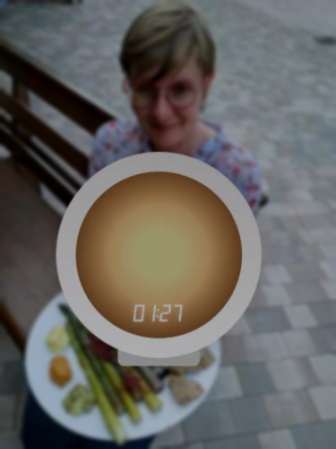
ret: 1:27
